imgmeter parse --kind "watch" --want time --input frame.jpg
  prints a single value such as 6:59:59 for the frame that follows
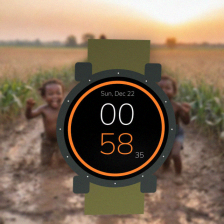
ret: 0:58:35
